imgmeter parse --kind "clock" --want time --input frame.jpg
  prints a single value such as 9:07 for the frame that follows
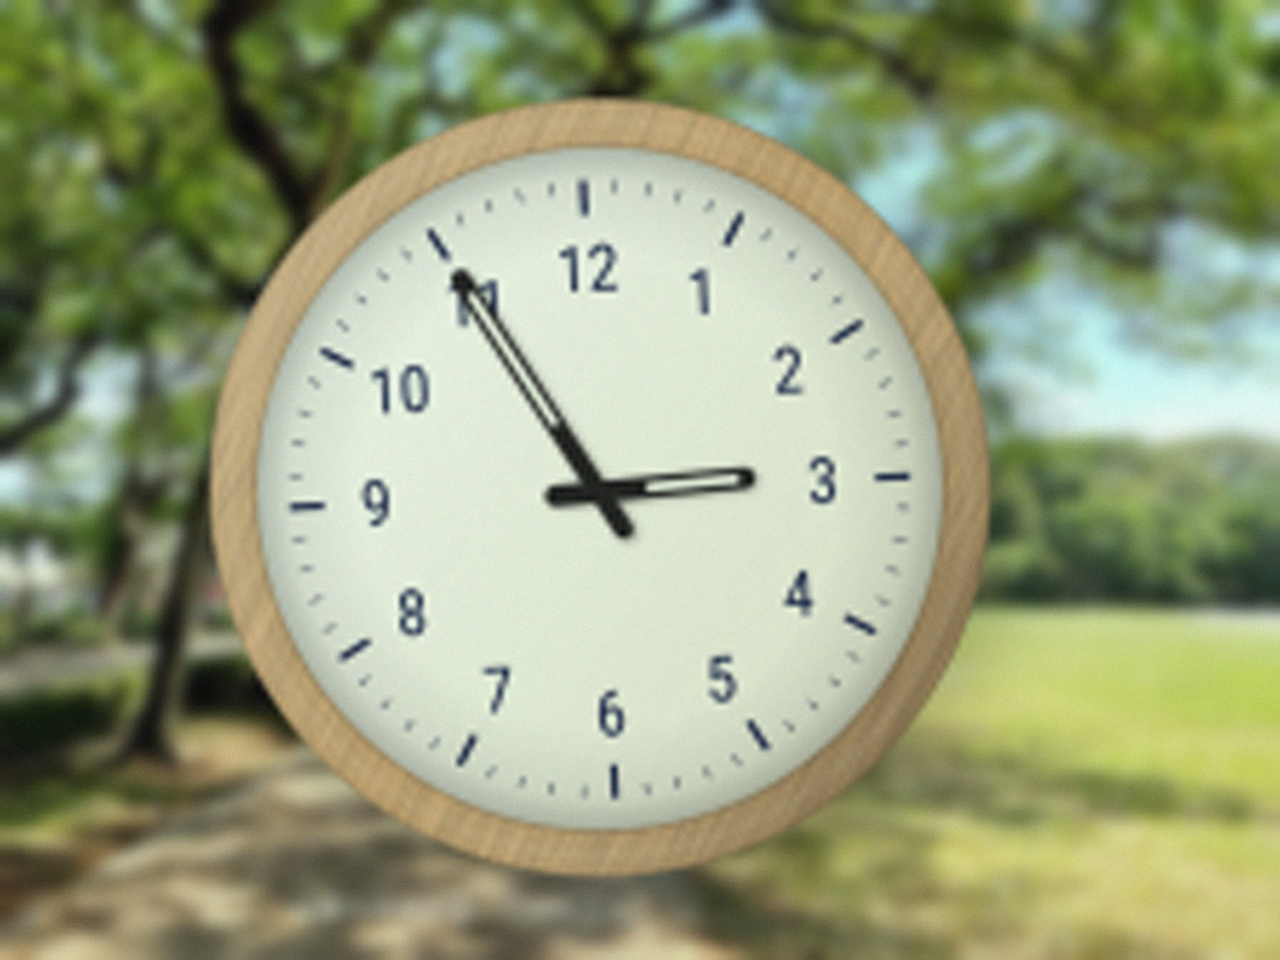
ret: 2:55
